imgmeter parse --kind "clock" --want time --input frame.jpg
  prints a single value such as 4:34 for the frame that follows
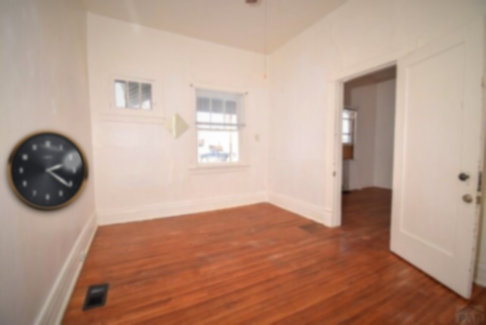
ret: 2:21
